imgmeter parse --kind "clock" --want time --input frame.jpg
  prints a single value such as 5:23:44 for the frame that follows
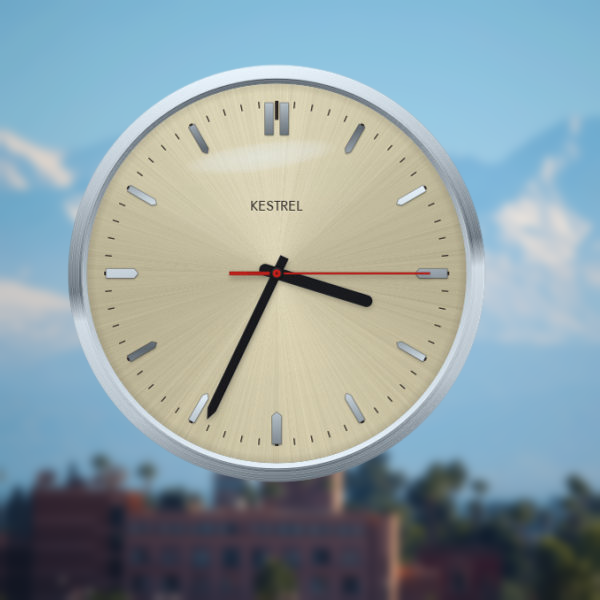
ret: 3:34:15
